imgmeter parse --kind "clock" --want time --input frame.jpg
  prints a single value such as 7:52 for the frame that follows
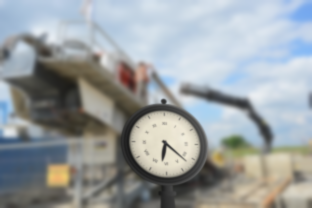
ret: 6:22
